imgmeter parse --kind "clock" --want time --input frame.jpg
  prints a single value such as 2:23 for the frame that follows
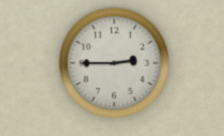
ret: 2:45
